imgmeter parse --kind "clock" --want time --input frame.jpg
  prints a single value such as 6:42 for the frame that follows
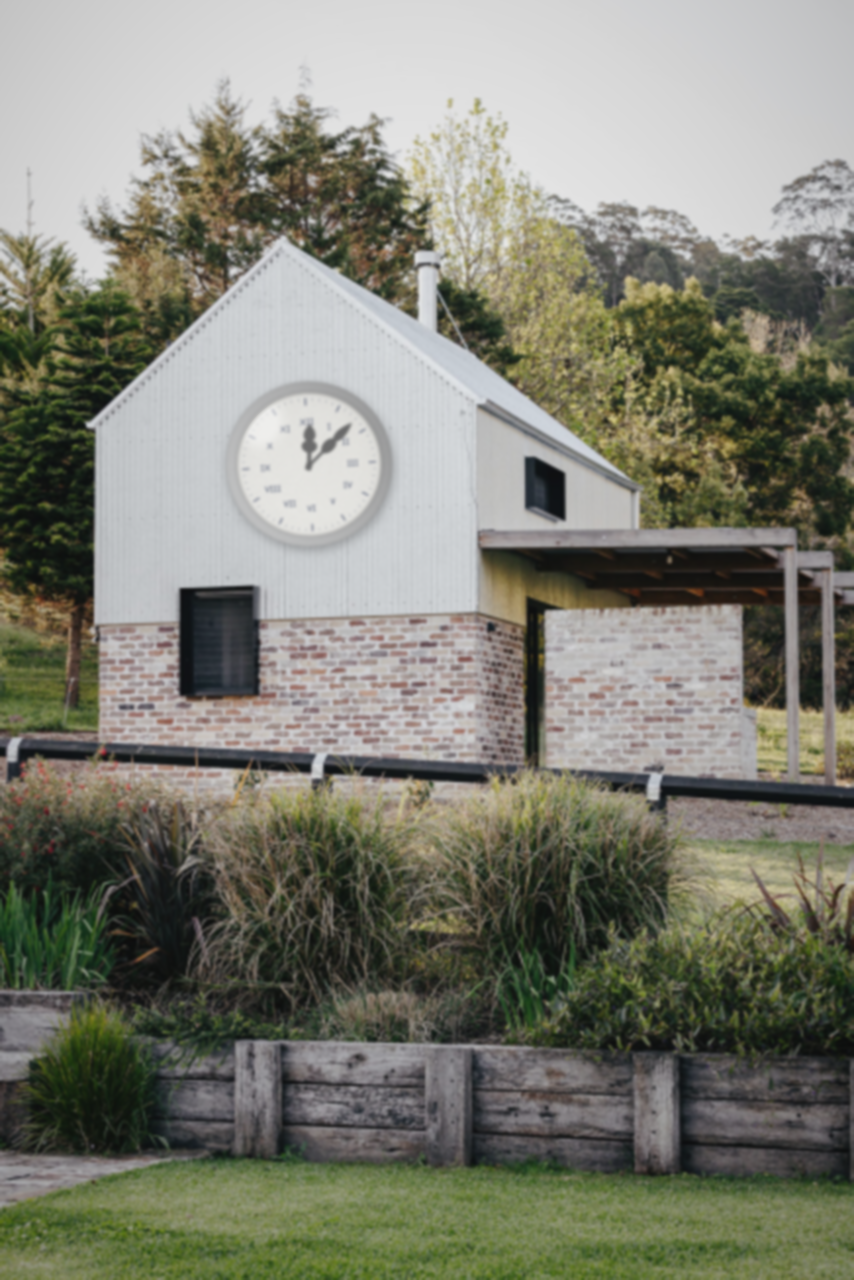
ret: 12:08
